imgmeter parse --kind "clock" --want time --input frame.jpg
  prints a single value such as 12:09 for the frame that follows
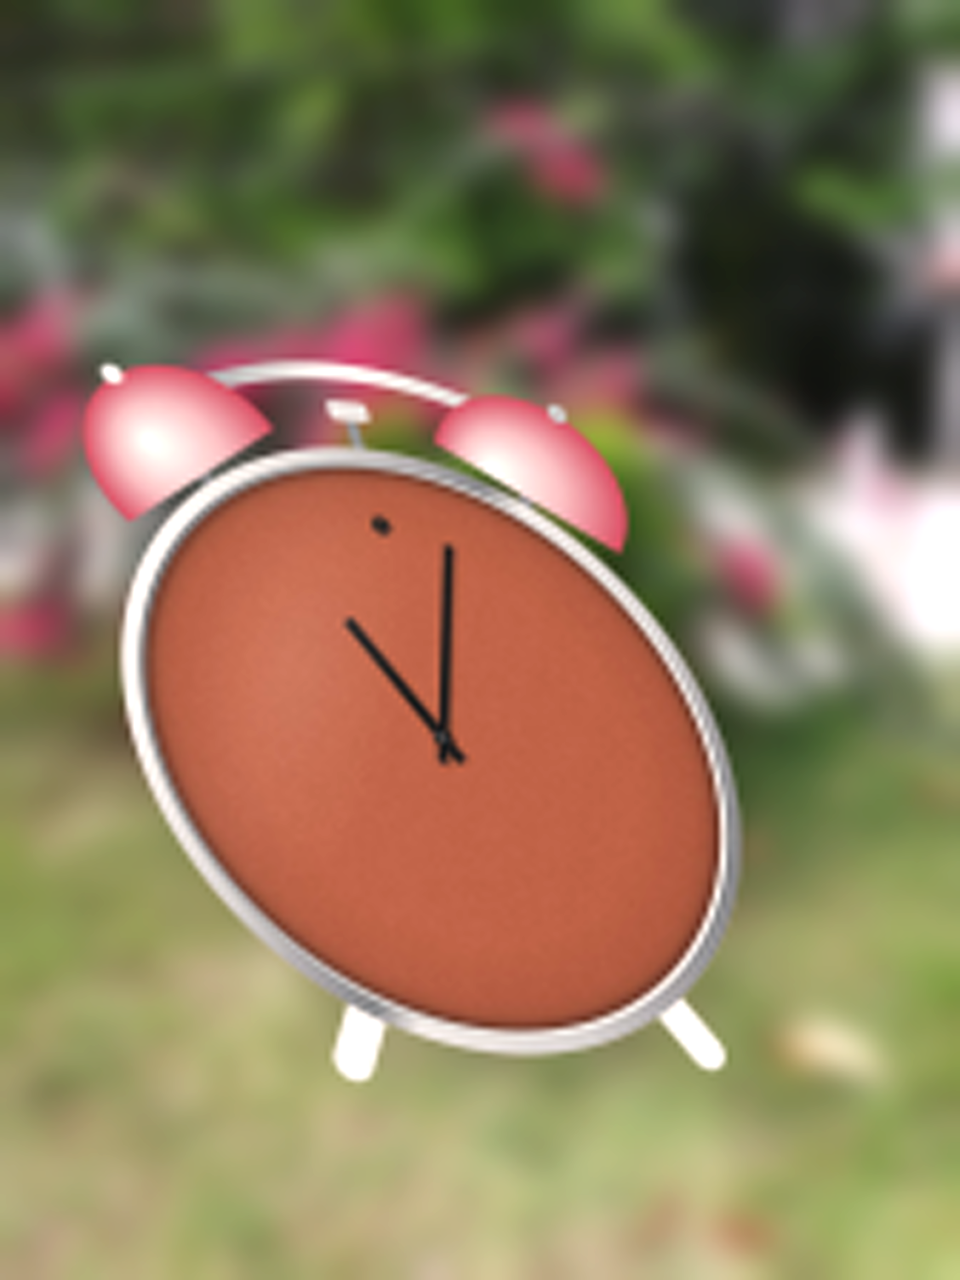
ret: 11:03
